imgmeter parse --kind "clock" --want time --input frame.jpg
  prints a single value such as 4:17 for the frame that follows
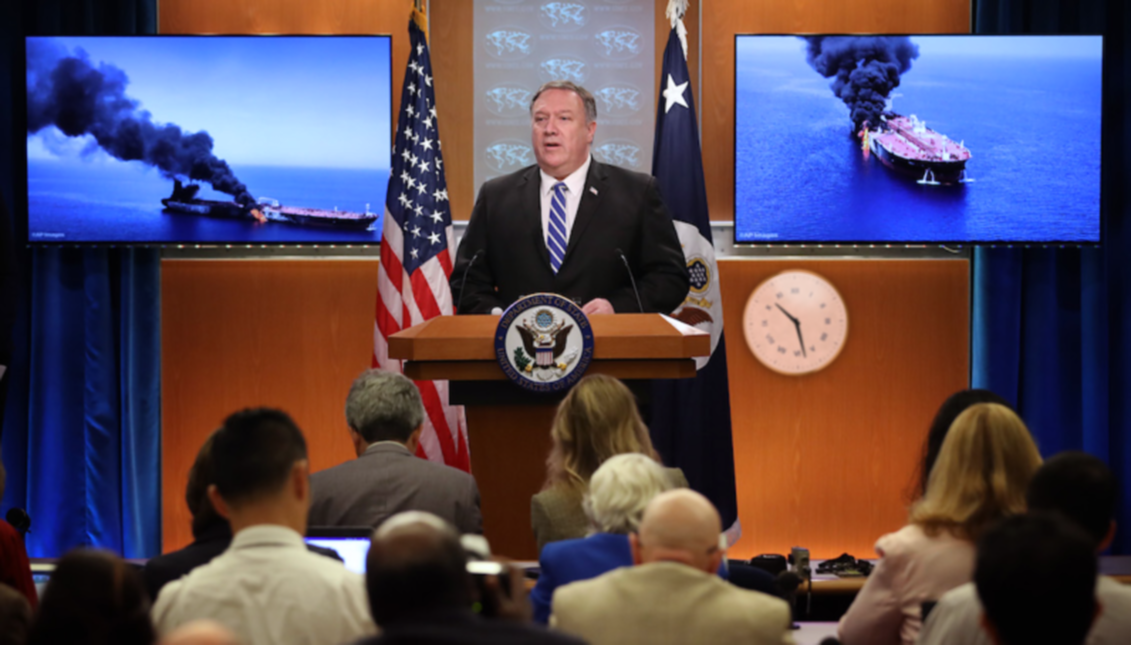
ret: 10:28
